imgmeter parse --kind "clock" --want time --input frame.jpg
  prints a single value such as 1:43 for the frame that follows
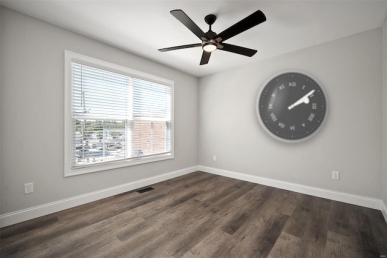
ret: 2:09
